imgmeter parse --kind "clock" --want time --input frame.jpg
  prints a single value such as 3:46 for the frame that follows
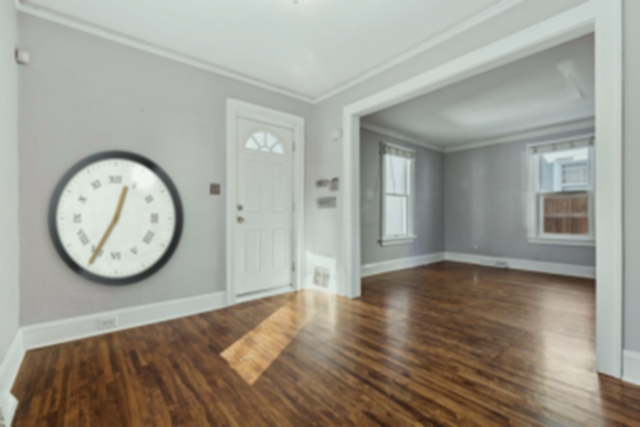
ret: 12:35
